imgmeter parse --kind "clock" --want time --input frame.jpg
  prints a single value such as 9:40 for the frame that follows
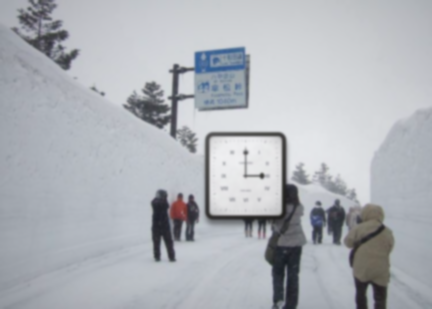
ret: 3:00
